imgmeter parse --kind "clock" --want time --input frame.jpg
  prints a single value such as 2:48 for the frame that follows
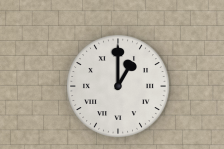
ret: 1:00
